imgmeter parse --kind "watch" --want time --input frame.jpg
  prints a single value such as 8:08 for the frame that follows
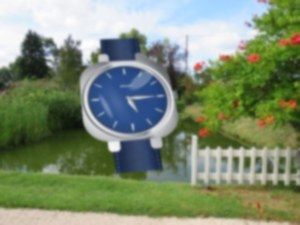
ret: 5:15
